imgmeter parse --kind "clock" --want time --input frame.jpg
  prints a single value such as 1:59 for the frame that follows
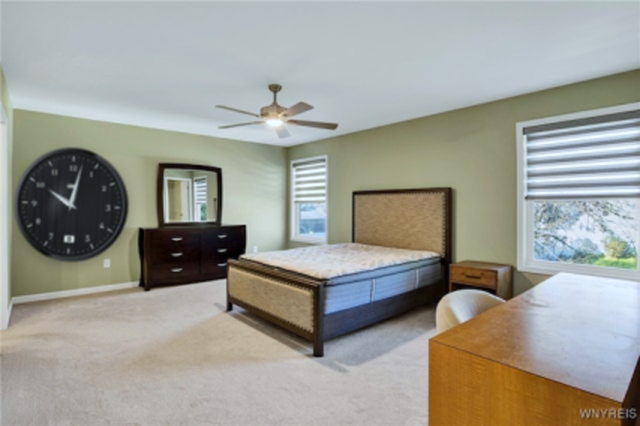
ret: 10:02
